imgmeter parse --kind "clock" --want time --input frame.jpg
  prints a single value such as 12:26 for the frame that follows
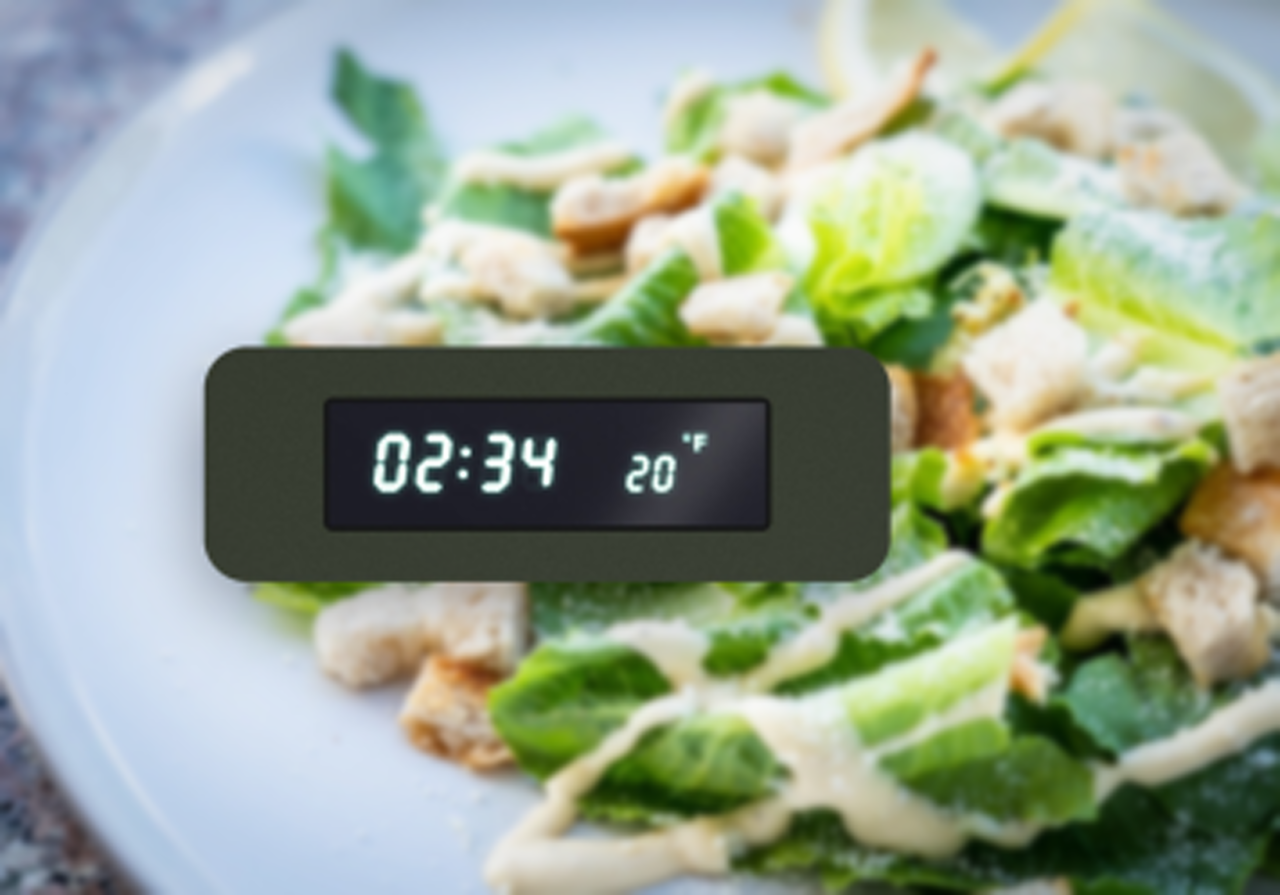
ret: 2:34
